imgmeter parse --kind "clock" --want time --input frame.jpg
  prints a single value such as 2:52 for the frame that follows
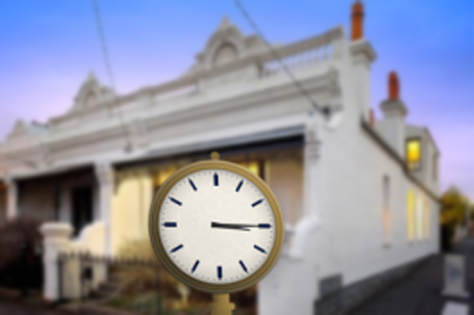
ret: 3:15
